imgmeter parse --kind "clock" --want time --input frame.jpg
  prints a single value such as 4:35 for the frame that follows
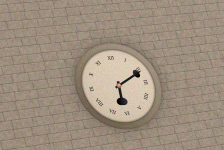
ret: 6:11
